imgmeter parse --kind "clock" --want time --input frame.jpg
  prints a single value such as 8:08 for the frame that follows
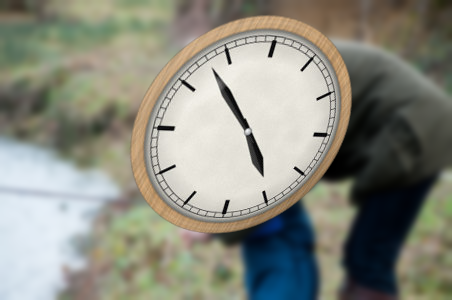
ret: 4:53
